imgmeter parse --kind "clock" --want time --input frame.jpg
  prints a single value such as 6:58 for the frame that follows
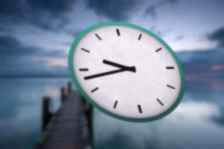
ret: 9:43
